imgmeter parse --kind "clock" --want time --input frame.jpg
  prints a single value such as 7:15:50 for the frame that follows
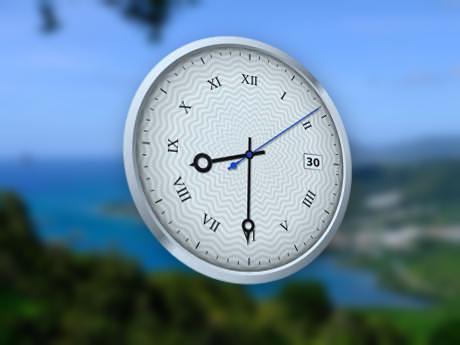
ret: 8:30:09
